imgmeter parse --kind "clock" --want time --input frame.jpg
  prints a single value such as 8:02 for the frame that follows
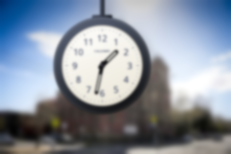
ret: 1:32
